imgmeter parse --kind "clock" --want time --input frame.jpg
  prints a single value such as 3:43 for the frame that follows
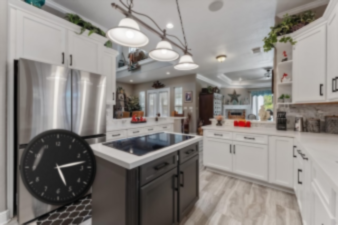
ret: 5:13
